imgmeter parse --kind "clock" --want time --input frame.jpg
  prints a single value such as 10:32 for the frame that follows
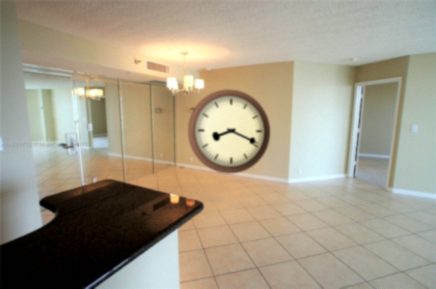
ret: 8:19
